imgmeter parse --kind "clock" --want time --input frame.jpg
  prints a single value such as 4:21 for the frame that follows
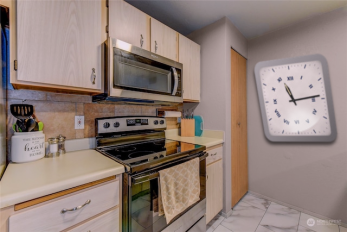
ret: 11:14
